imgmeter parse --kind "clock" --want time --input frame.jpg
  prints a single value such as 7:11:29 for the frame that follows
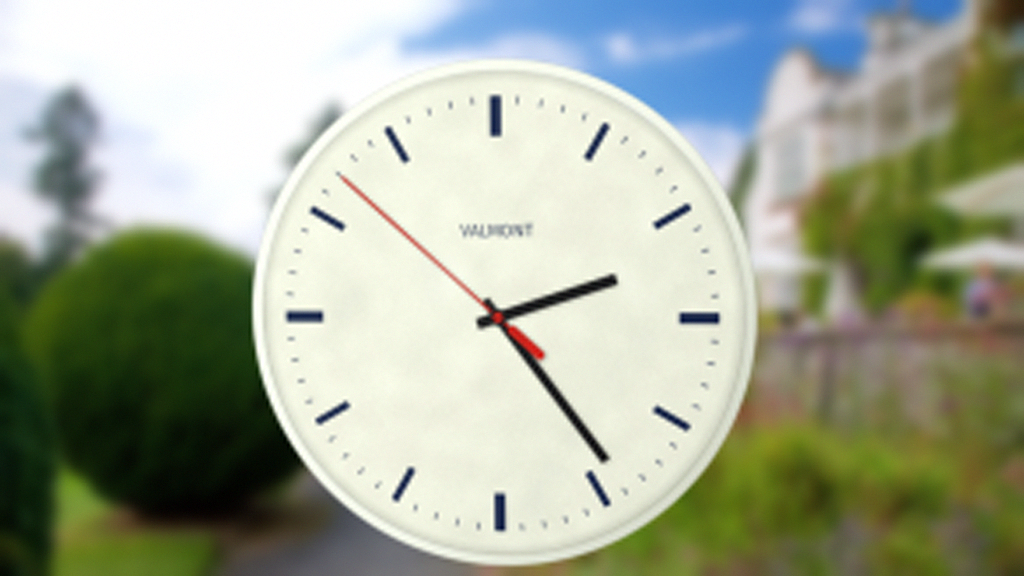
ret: 2:23:52
